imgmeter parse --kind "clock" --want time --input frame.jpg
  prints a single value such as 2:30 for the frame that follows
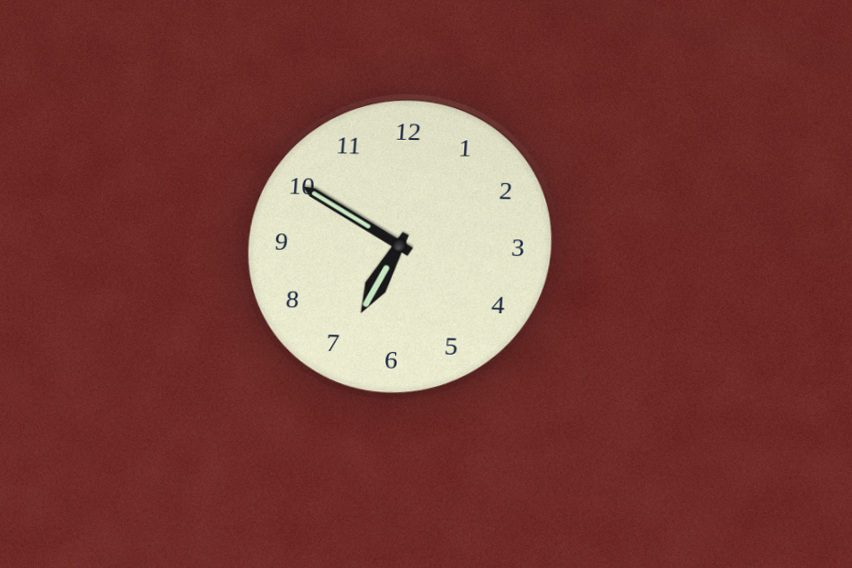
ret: 6:50
